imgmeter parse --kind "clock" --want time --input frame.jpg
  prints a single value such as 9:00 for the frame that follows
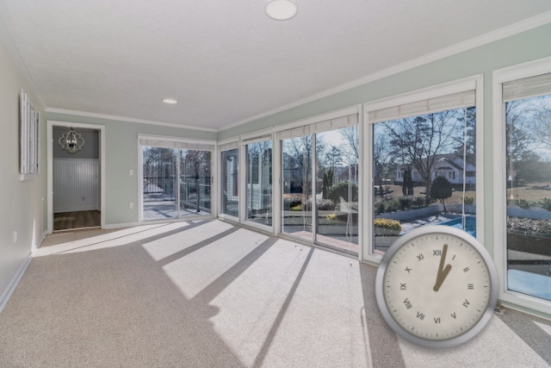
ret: 1:02
